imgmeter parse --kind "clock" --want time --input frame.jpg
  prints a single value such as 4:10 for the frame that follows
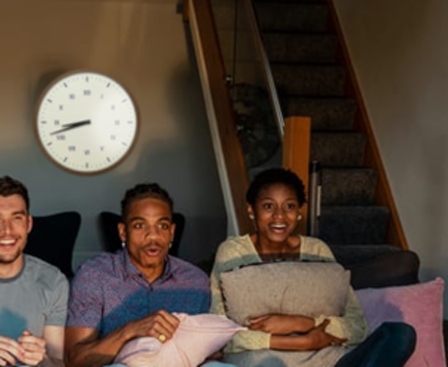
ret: 8:42
